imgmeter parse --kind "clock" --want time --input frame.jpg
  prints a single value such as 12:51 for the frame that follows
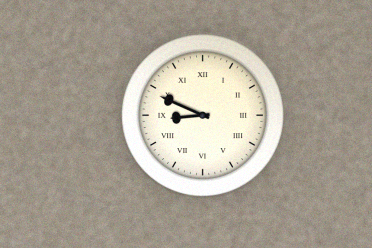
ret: 8:49
